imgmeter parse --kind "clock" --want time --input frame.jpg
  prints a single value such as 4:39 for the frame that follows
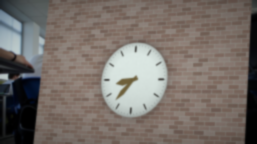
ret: 8:37
